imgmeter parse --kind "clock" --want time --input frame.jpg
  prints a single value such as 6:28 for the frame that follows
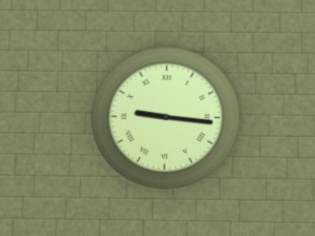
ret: 9:16
